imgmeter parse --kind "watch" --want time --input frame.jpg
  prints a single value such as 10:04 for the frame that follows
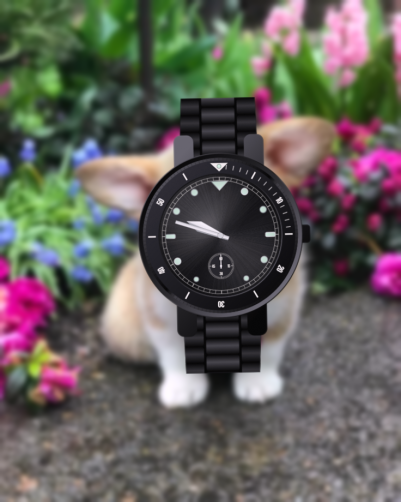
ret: 9:48
